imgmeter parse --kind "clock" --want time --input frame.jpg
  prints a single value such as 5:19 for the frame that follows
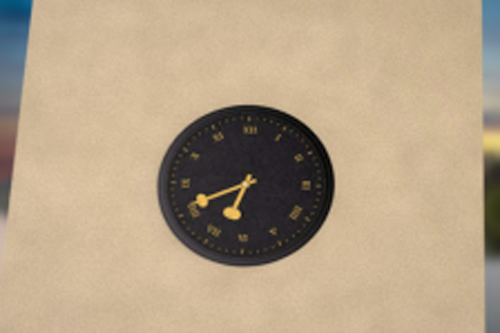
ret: 6:41
